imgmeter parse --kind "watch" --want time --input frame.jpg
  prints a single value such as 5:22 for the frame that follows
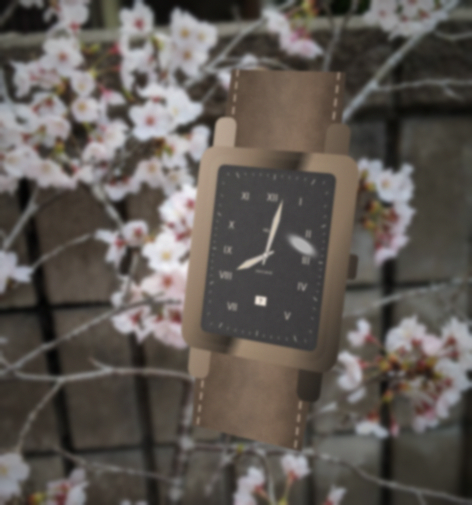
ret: 8:02
